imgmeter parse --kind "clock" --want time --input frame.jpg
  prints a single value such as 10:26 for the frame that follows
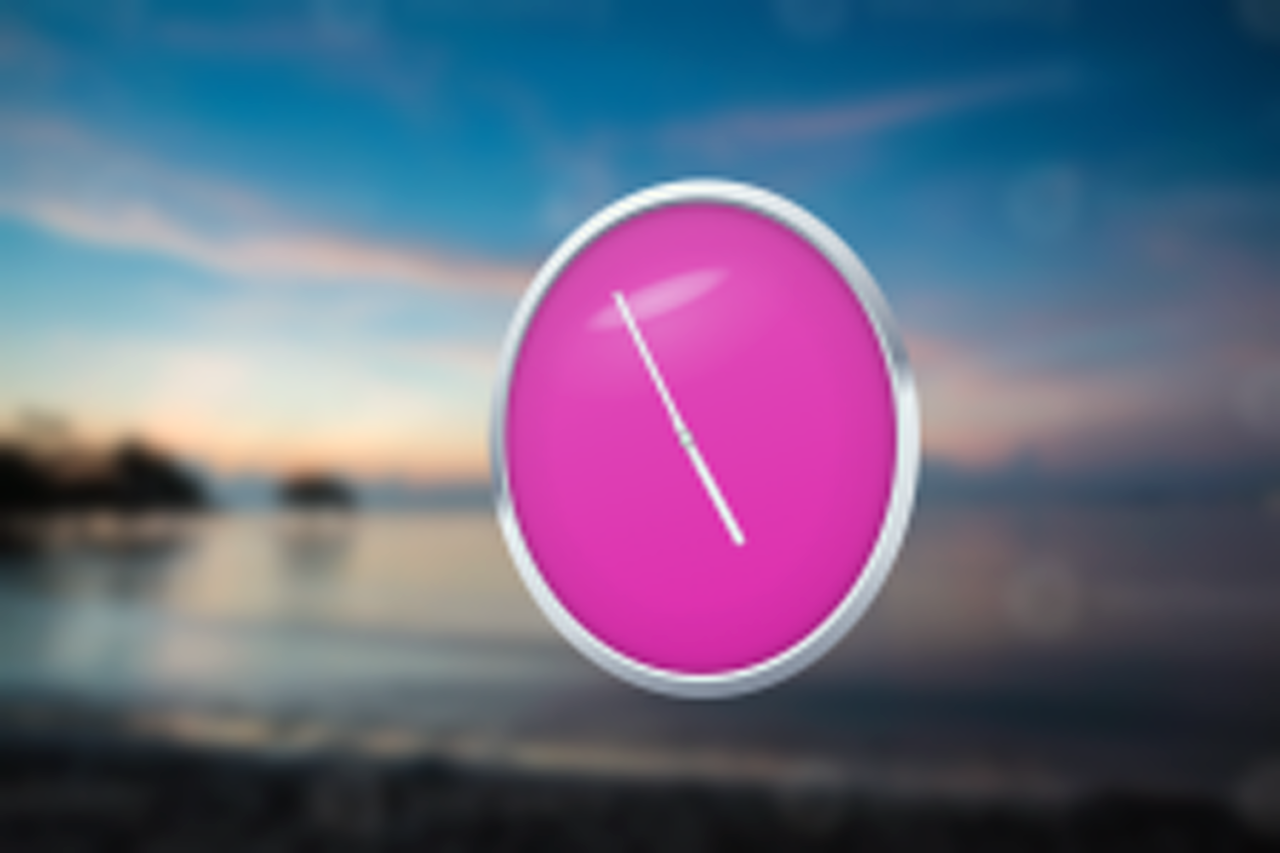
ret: 4:55
